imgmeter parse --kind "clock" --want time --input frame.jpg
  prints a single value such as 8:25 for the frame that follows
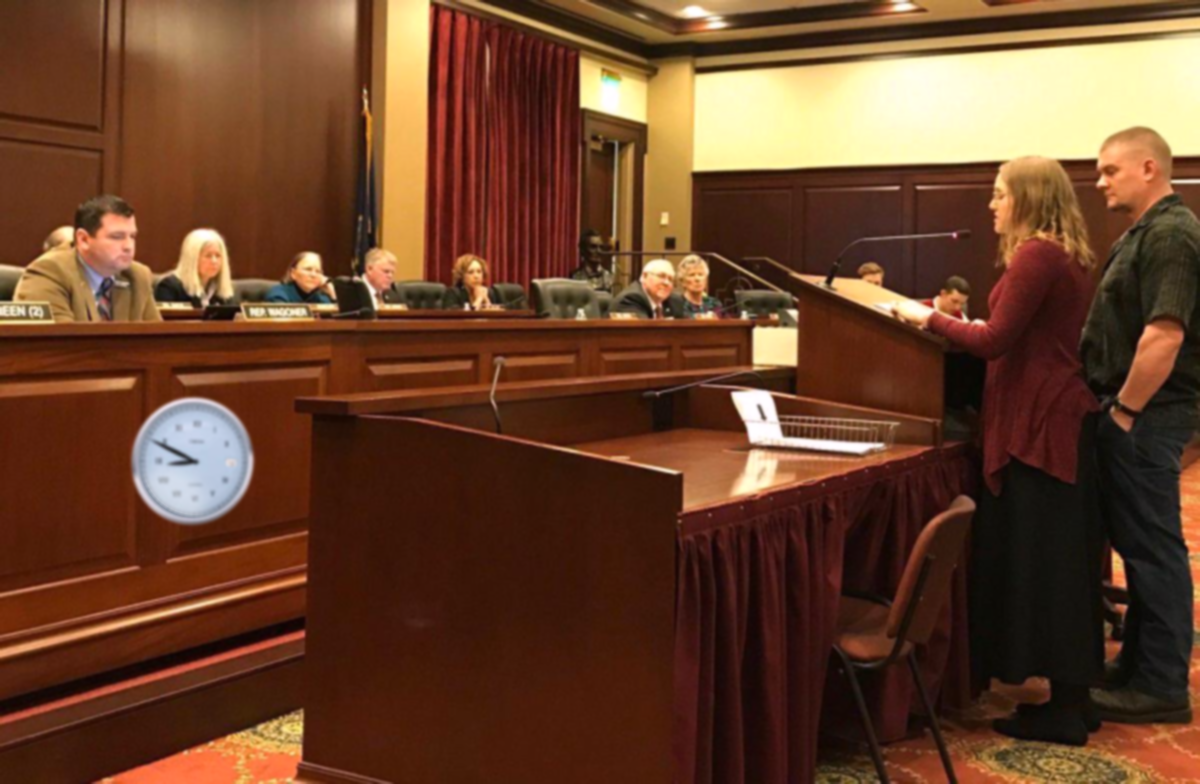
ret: 8:49
